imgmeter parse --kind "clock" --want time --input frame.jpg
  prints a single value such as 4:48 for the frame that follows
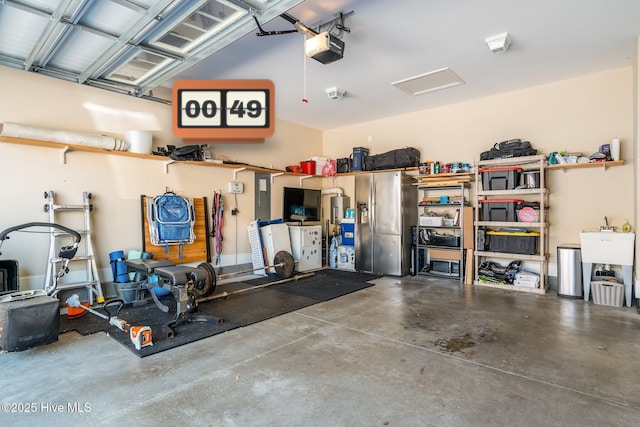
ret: 0:49
